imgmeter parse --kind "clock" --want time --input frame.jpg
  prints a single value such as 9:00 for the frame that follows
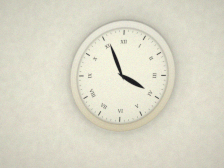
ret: 3:56
